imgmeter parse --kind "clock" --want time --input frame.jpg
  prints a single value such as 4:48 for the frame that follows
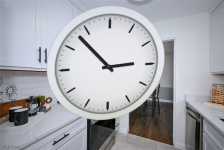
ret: 2:53
